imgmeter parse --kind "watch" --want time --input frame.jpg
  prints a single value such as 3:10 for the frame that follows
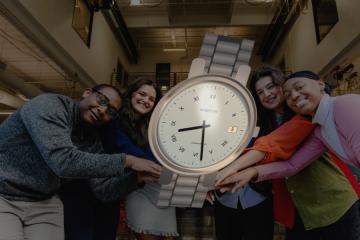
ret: 8:28
